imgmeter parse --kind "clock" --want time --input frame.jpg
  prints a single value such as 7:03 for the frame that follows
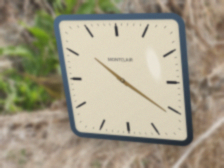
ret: 10:21
